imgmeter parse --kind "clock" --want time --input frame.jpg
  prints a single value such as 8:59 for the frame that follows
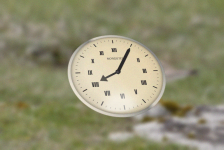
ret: 8:05
